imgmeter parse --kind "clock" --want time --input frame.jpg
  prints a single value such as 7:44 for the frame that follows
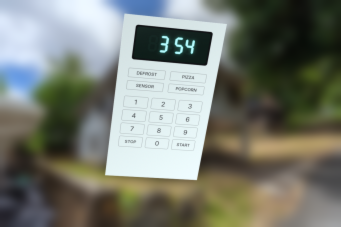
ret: 3:54
